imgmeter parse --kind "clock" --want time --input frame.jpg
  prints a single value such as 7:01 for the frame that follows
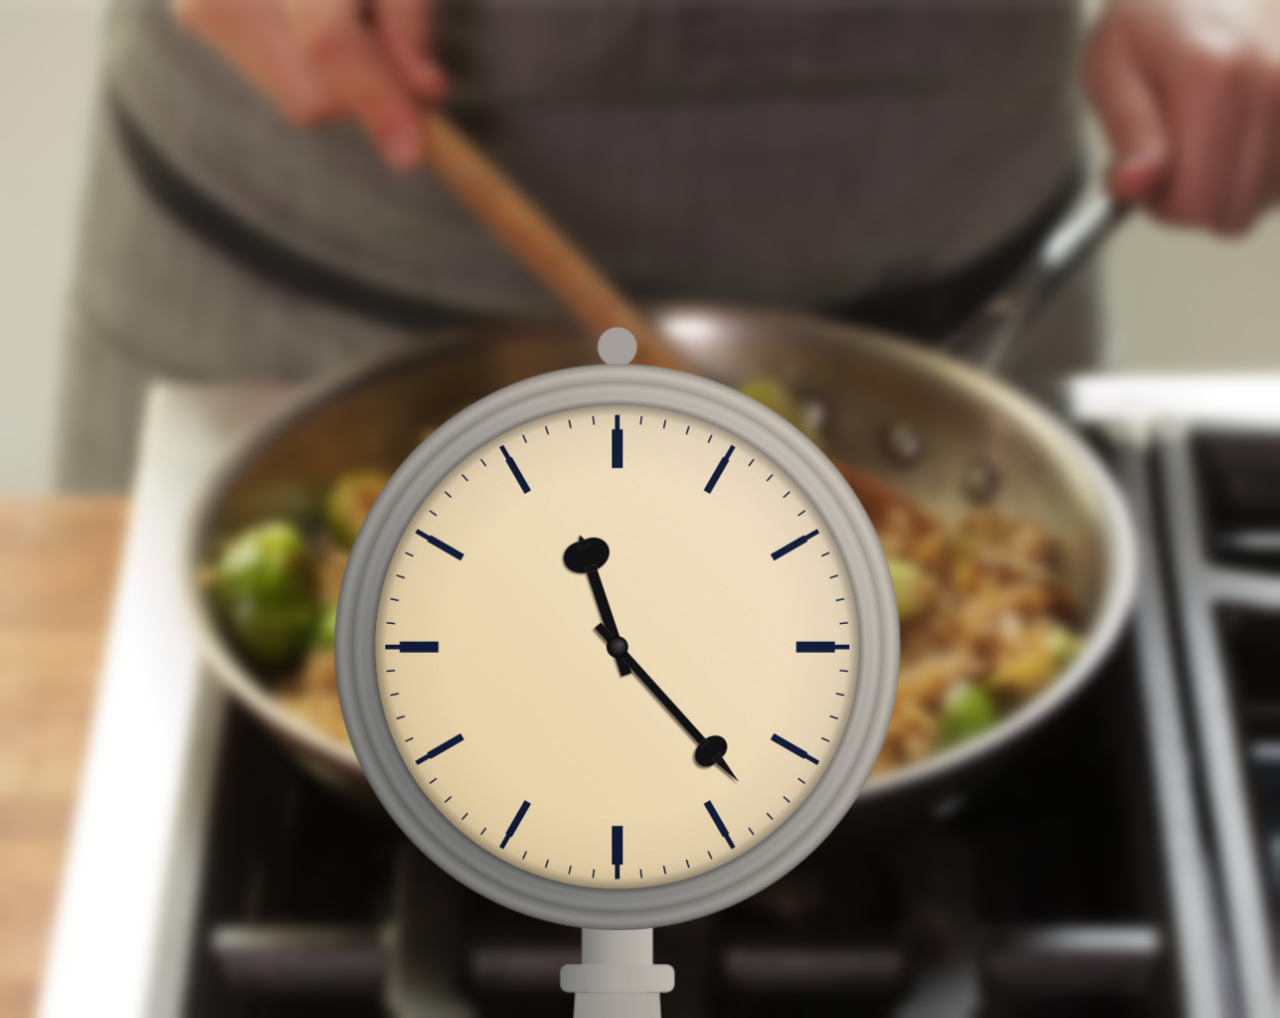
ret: 11:23
